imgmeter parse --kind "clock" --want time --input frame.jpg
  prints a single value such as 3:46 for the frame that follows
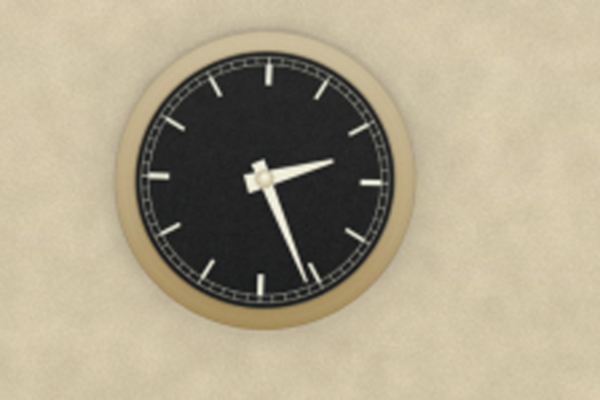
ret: 2:26
